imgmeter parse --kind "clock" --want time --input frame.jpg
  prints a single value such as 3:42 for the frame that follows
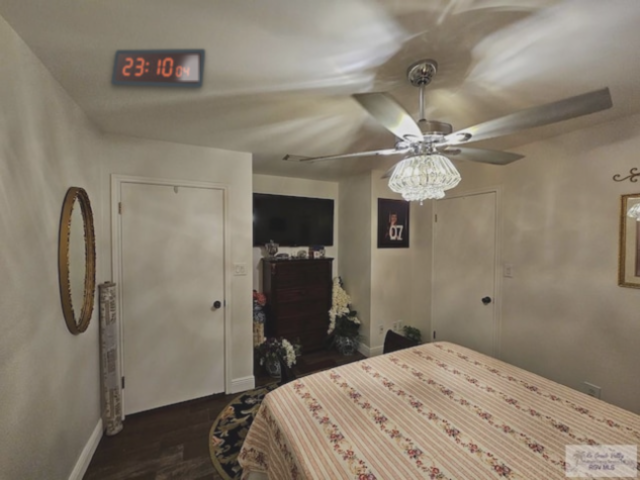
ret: 23:10
